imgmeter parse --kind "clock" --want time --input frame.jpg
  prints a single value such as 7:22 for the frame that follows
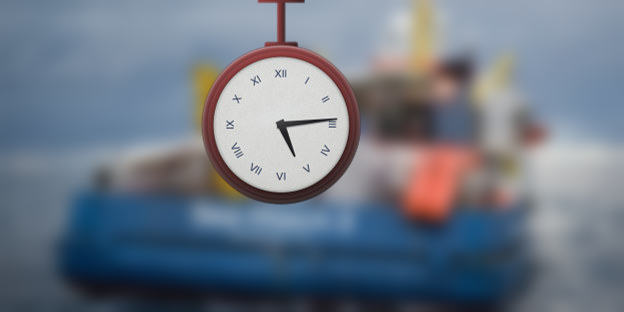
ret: 5:14
